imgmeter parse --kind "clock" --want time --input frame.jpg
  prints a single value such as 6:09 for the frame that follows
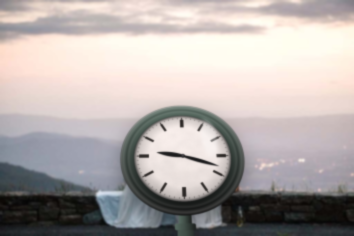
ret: 9:18
